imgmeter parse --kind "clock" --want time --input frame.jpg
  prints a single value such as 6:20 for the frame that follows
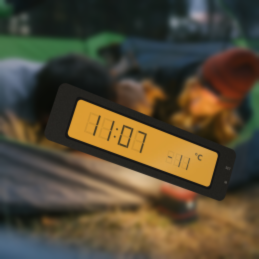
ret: 11:07
